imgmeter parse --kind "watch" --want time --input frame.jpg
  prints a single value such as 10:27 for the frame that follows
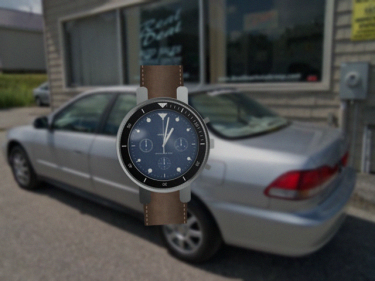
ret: 1:02
